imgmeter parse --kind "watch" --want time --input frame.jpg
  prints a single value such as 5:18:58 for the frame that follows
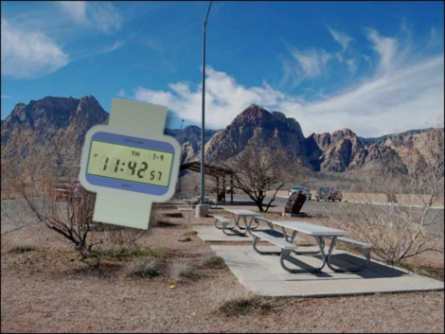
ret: 11:42:57
